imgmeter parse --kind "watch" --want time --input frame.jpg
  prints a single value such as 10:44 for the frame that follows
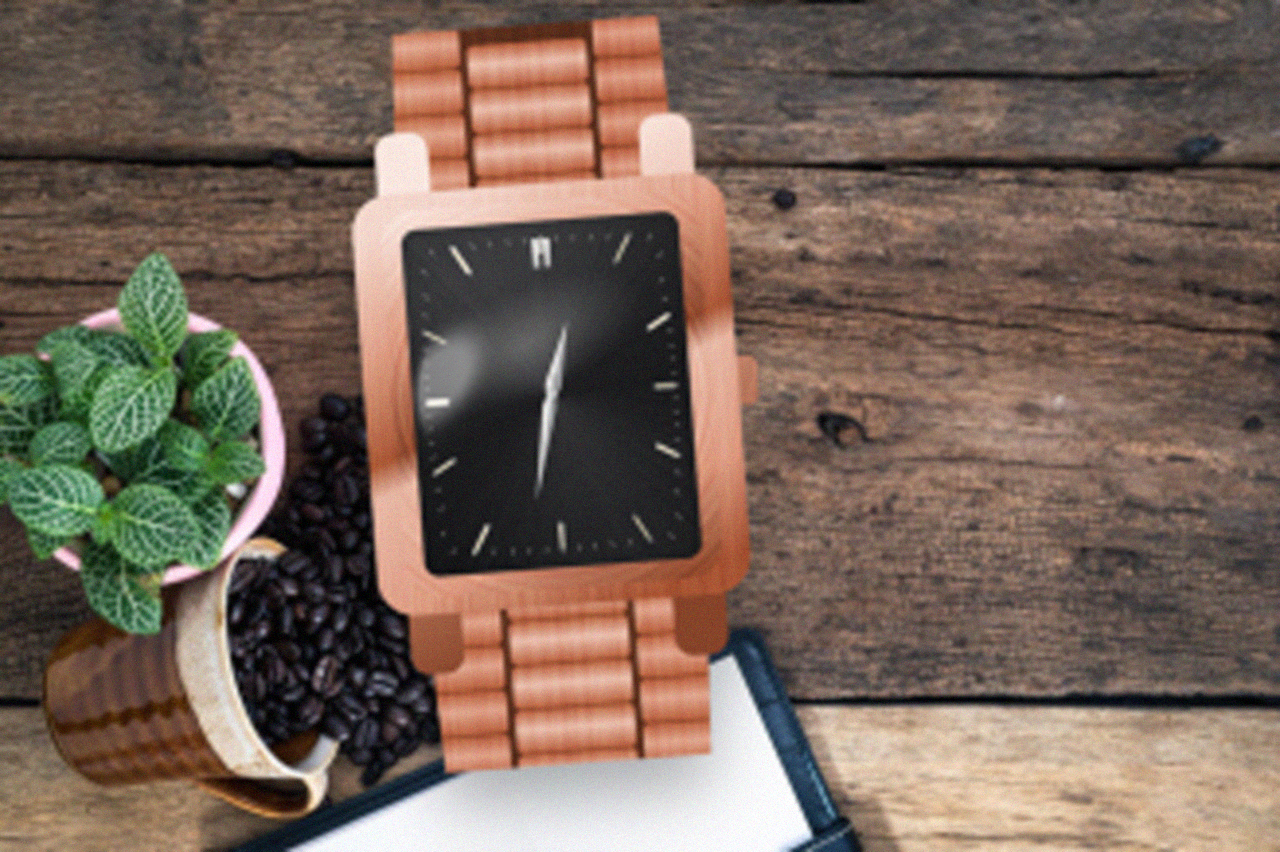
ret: 12:32
